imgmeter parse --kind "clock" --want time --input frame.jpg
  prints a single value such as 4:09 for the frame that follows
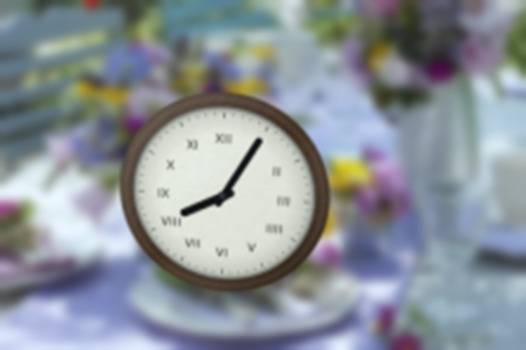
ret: 8:05
